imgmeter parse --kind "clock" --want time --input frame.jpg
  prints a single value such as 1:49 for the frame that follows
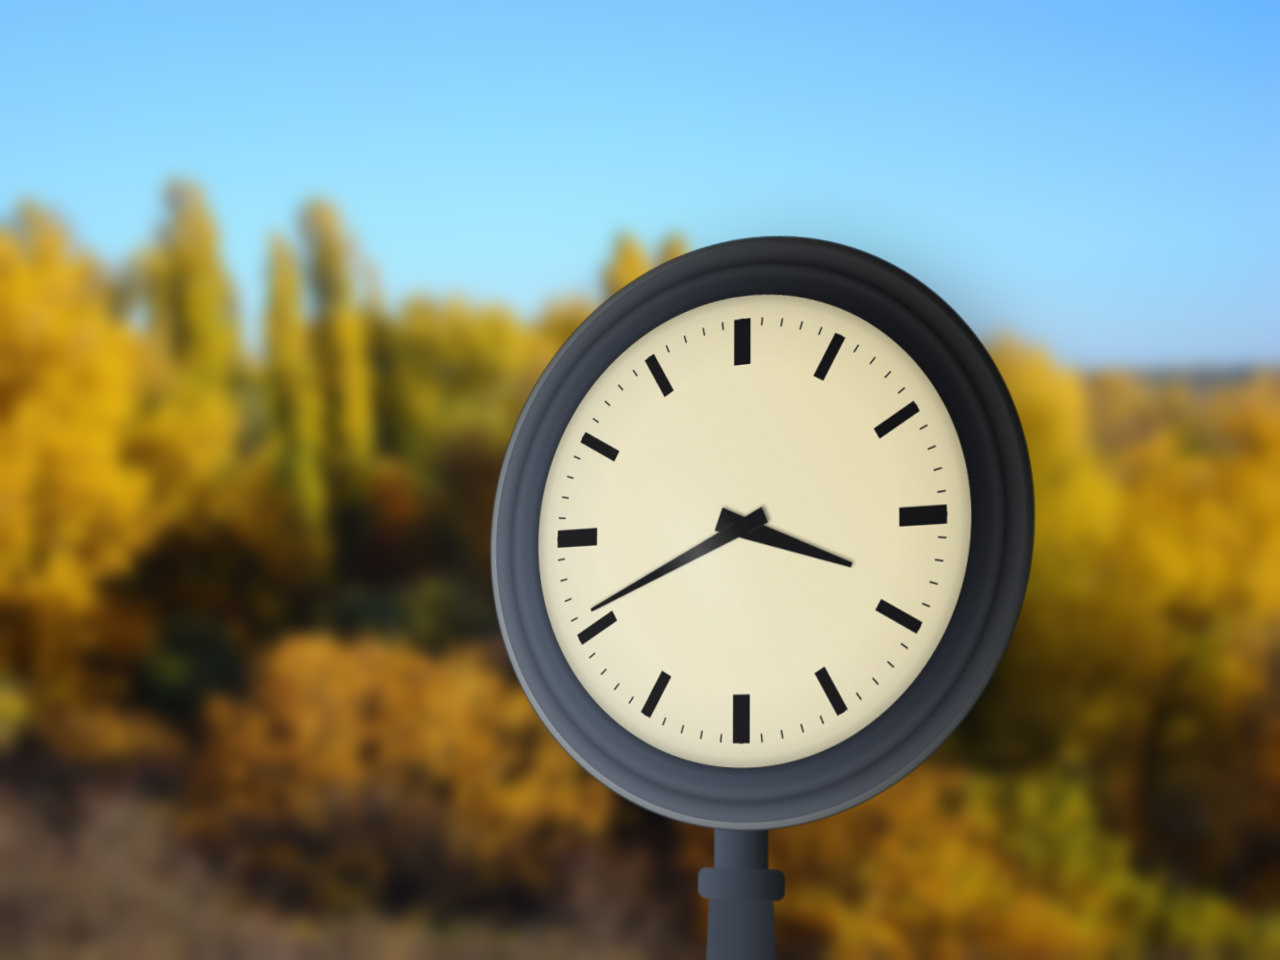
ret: 3:41
